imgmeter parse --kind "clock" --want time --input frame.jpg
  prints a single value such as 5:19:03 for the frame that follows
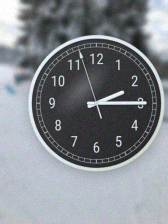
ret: 2:14:57
